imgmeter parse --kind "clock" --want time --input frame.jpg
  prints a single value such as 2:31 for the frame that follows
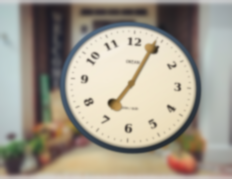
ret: 7:04
